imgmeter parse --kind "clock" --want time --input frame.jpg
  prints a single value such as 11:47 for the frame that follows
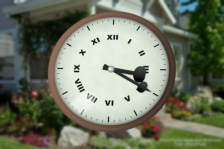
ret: 3:20
